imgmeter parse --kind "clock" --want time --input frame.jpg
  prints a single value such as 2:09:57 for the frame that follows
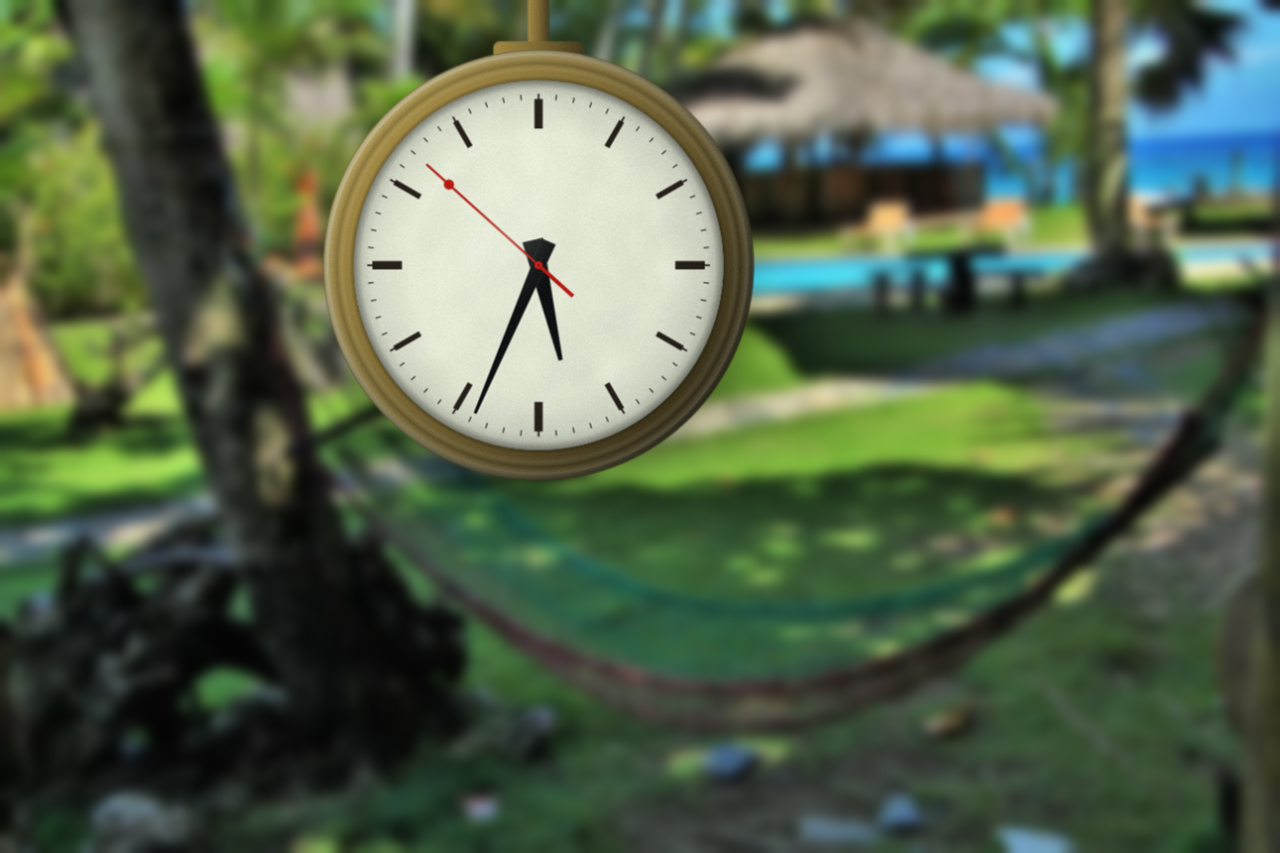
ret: 5:33:52
